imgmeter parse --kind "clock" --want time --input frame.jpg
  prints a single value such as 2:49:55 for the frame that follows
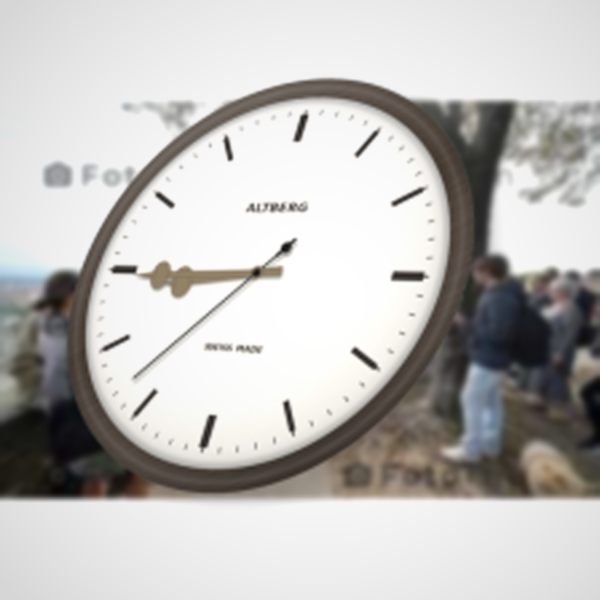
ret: 8:44:37
